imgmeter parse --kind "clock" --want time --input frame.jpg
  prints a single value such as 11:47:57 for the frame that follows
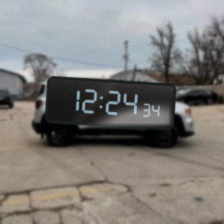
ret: 12:24:34
